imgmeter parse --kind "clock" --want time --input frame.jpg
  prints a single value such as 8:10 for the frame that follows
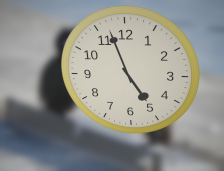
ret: 4:57
